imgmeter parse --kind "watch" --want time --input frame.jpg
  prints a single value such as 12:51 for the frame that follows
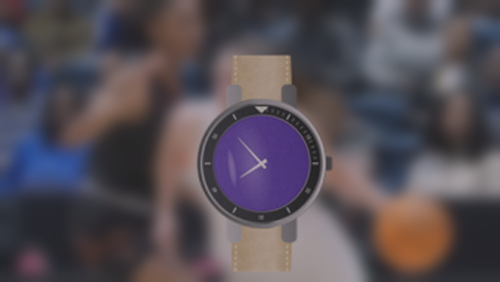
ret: 7:53
